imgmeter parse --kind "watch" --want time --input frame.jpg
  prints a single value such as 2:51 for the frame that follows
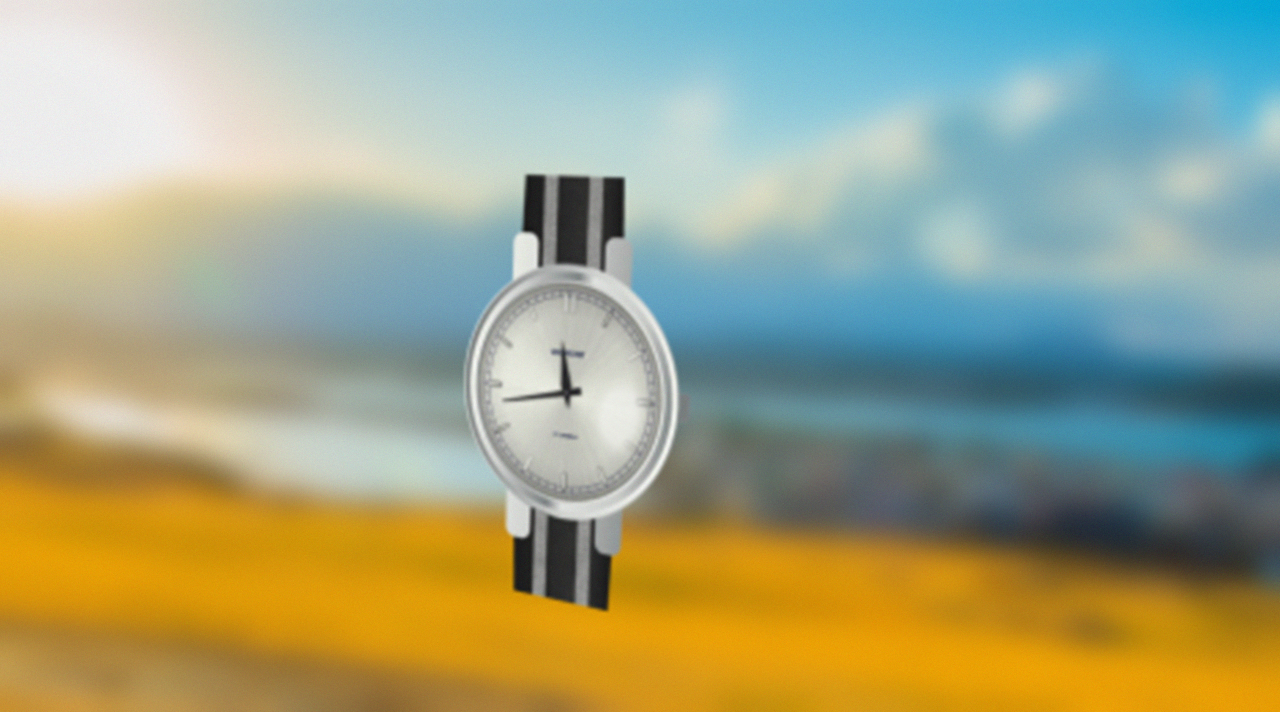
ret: 11:43
